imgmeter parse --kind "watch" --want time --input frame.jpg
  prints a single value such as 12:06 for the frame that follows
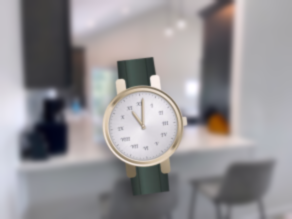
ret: 11:01
